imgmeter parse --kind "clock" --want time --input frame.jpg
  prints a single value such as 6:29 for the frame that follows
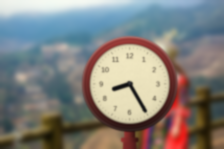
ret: 8:25
